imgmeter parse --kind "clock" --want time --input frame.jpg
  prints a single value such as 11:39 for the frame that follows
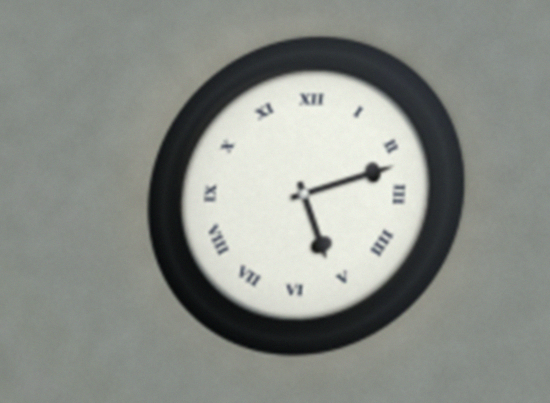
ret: 5:12
